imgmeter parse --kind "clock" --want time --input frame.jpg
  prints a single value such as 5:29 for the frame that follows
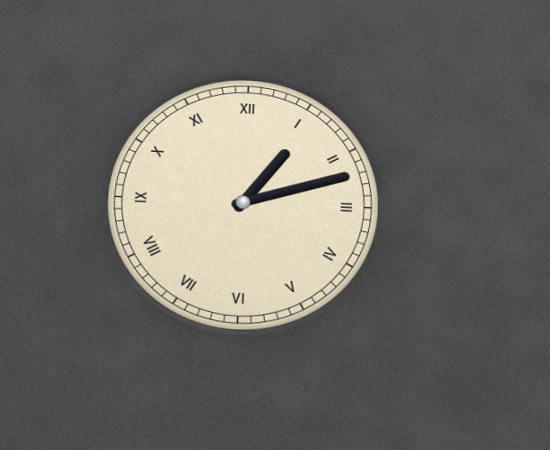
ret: 1:12
